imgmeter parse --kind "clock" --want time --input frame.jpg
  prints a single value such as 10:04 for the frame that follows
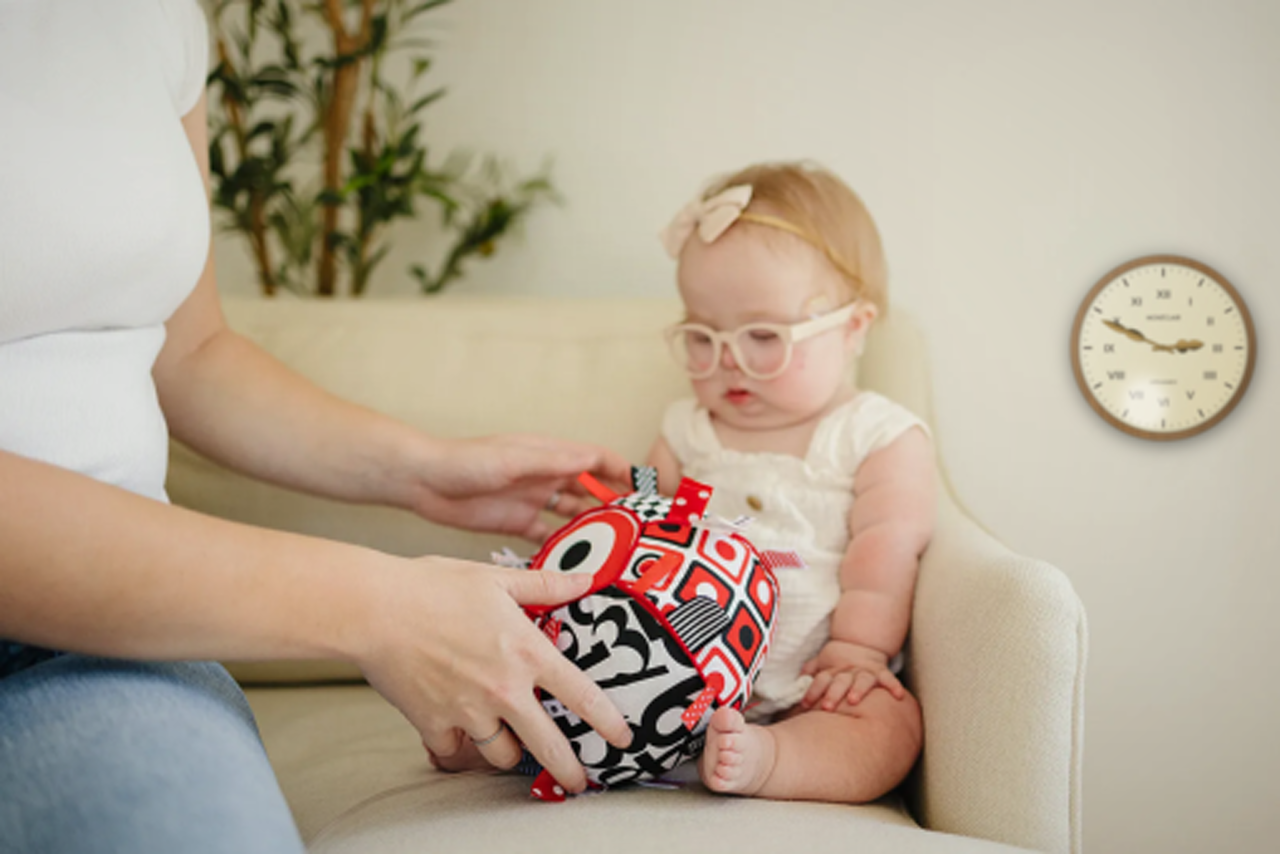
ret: 2:49
